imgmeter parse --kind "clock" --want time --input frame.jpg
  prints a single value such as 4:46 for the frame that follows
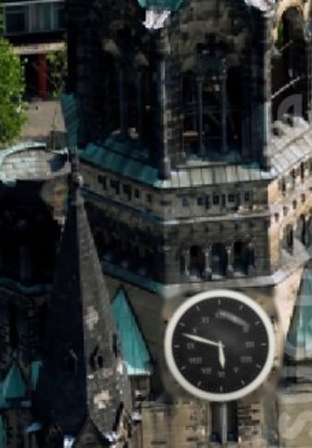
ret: 5:48
